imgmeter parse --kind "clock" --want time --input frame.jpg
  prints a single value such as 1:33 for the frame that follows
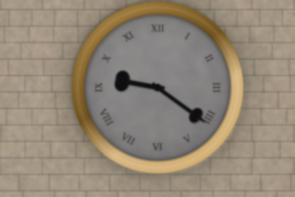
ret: 9:21
